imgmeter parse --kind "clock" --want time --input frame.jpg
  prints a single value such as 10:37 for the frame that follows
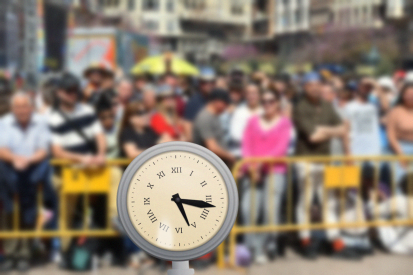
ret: 5:17
